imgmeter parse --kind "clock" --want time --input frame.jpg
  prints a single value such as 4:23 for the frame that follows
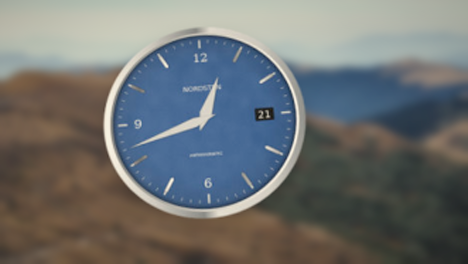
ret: 12:42
